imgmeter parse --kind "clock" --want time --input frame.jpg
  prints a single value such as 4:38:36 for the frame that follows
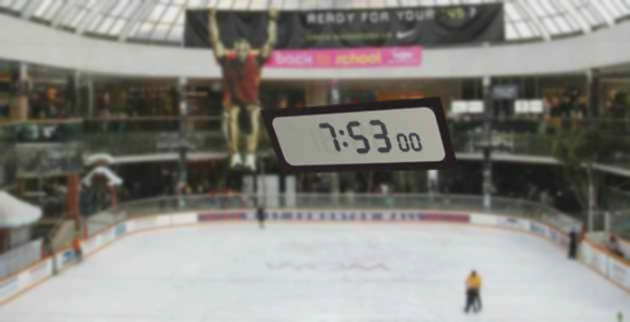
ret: 7:53:00
